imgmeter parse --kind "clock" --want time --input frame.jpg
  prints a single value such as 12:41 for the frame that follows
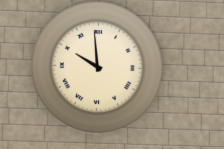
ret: 9:59
